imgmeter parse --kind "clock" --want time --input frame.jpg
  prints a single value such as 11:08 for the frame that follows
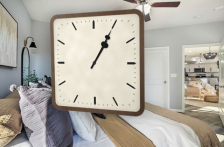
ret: 1:05
